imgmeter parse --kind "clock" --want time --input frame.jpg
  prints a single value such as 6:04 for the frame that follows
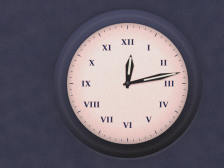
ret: 12:13
